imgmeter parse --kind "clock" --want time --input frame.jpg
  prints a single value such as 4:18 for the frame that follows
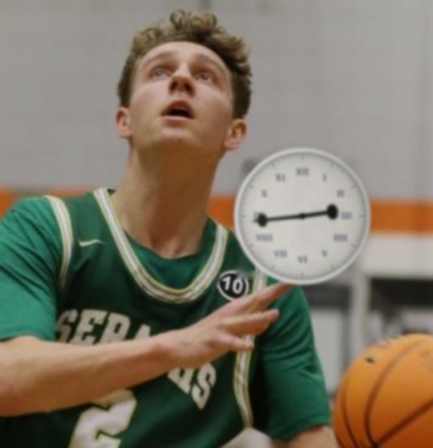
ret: 2:44
